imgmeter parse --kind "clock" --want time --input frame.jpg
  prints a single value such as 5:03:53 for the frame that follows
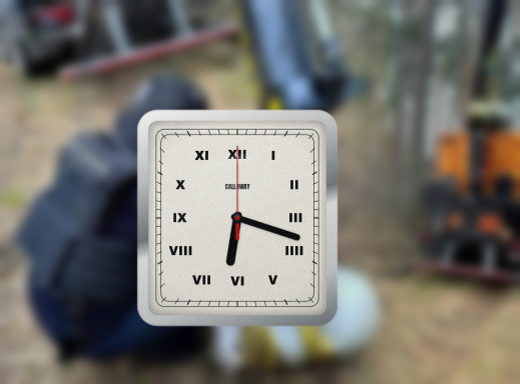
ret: 6:18:00
